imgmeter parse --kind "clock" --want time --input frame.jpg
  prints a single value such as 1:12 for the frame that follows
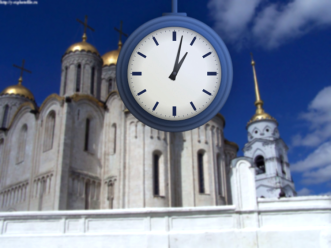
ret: 1:02
